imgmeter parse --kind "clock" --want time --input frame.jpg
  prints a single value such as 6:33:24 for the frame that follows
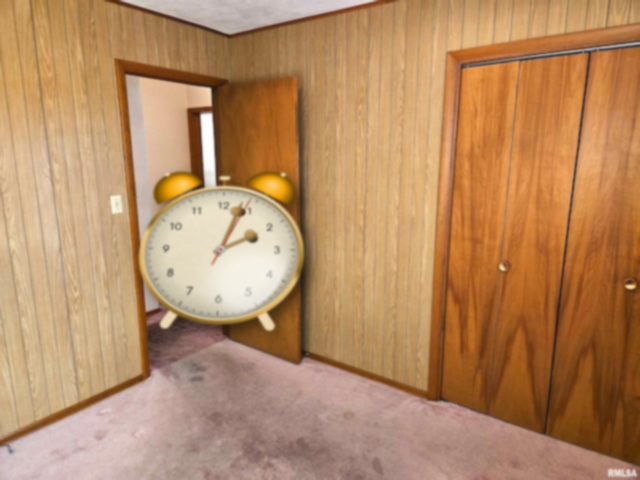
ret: 2:03:04
